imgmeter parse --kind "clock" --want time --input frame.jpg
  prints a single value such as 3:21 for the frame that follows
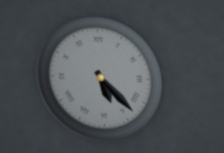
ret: 5:23
